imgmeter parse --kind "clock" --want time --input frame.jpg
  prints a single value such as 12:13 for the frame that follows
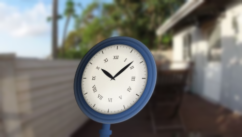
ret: 10:08
